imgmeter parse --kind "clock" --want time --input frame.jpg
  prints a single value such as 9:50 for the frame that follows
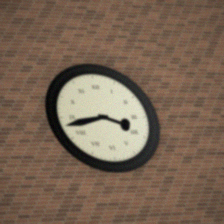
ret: 3:43
